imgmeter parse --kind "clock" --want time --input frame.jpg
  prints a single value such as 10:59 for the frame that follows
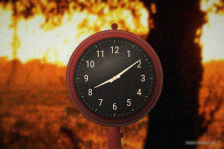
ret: 8:09
